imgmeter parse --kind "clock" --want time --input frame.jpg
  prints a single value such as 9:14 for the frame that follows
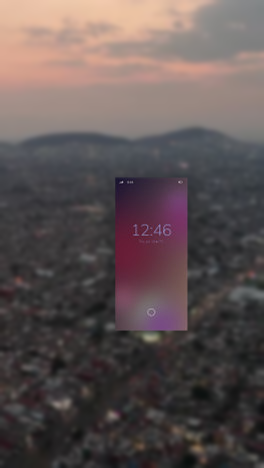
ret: 12:46
